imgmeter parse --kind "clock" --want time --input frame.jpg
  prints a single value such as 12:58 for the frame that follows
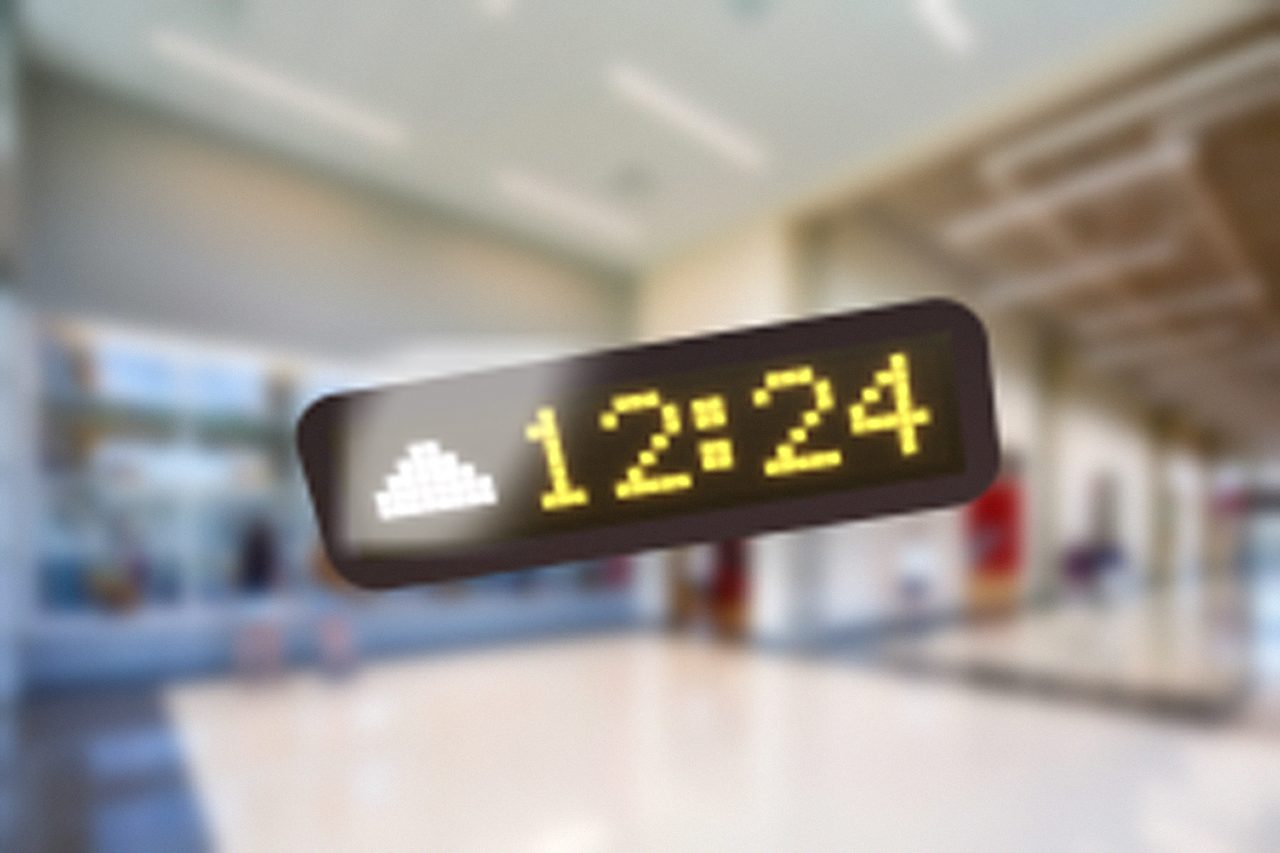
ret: 12:24
